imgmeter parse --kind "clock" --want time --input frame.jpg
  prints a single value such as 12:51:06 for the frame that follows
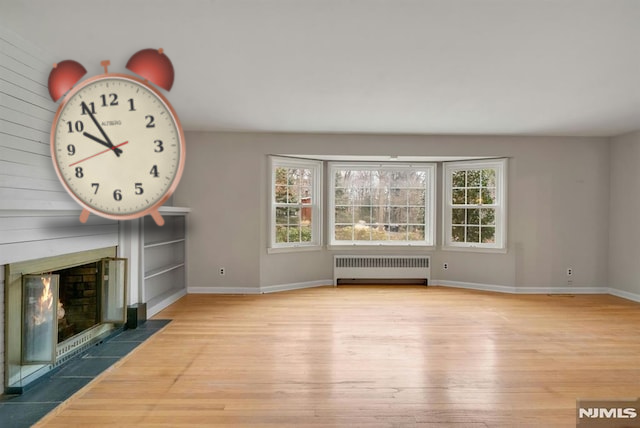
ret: 9:54:42
